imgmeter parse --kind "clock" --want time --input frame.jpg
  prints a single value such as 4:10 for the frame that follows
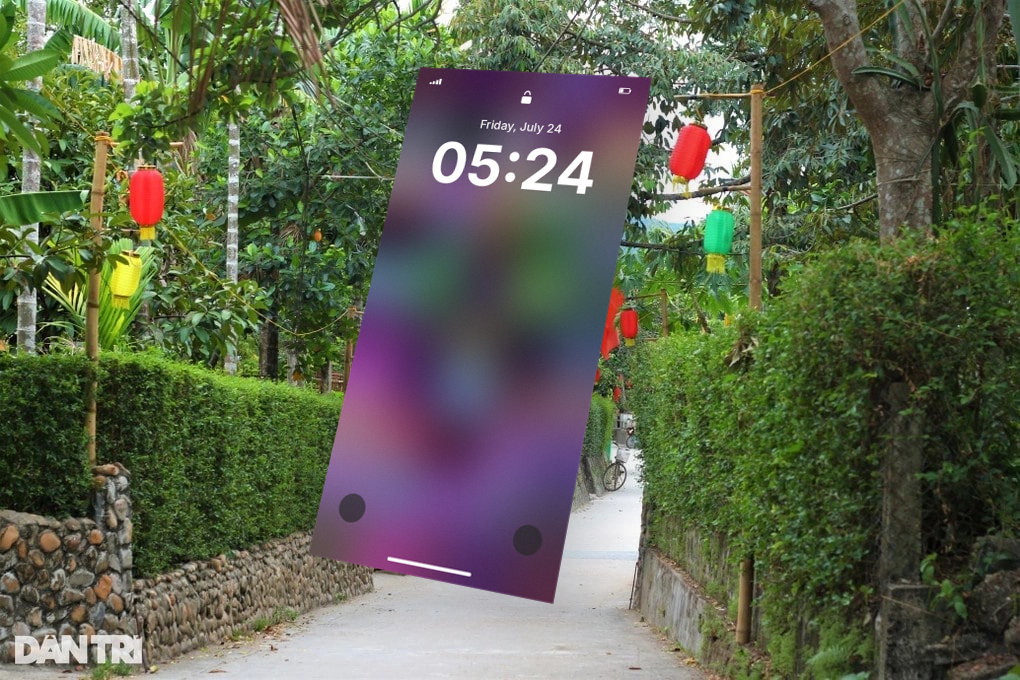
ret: 5:24
